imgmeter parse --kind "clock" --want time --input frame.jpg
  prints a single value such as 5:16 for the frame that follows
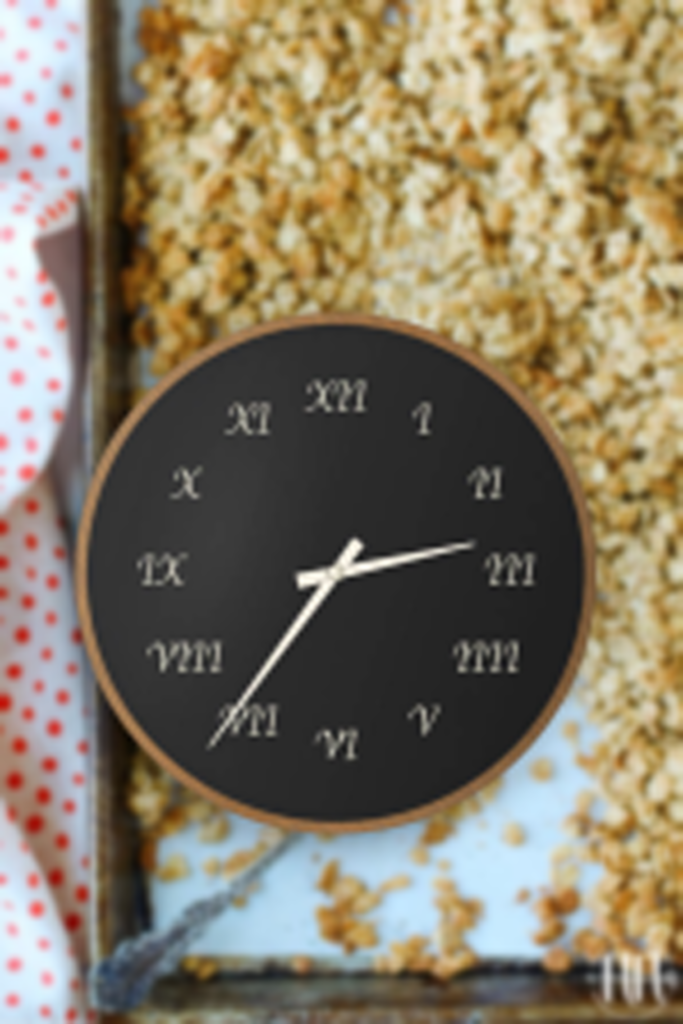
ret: 2:36
